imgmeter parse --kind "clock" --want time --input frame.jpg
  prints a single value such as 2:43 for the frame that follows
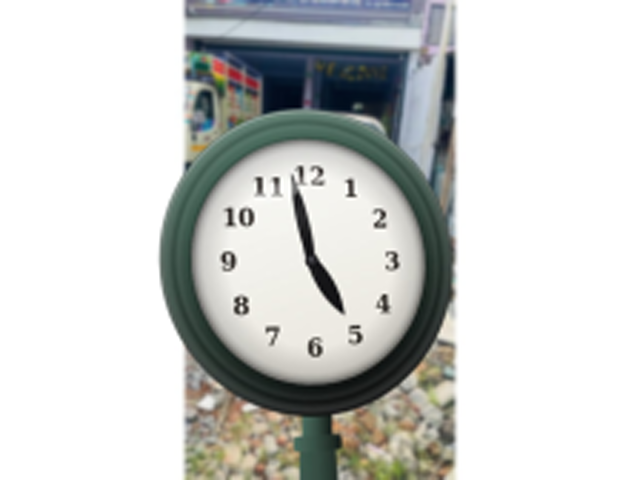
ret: 4:58
